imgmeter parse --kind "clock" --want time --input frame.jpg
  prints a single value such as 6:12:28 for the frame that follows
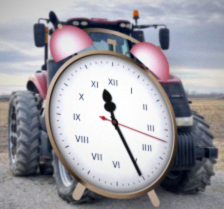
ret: 11:25:17
